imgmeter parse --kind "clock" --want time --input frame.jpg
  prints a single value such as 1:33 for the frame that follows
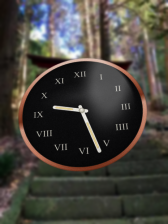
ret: 9:27
